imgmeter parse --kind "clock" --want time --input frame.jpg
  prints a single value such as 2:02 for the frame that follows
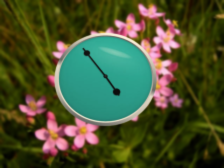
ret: 4:54
